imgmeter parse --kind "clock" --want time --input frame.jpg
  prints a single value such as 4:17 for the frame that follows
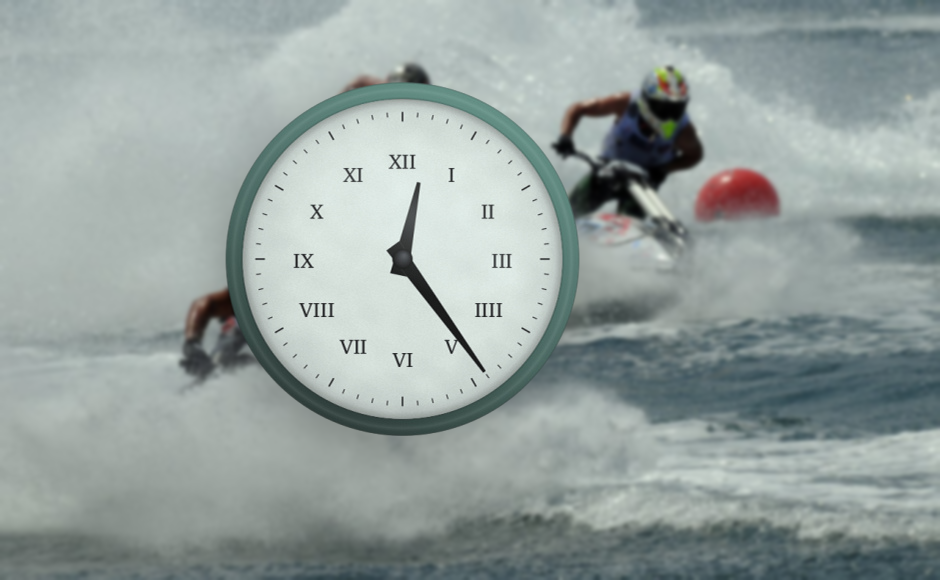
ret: 12:24
